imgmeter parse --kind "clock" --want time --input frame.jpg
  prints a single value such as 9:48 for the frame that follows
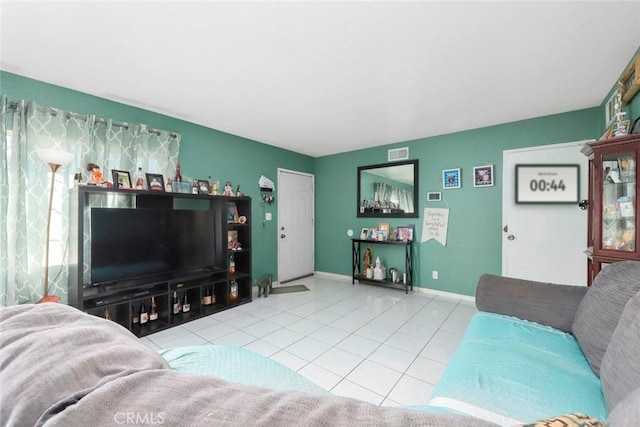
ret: 0:44
